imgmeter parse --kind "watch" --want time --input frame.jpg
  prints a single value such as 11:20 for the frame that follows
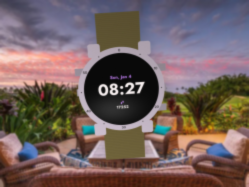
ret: 8:27
